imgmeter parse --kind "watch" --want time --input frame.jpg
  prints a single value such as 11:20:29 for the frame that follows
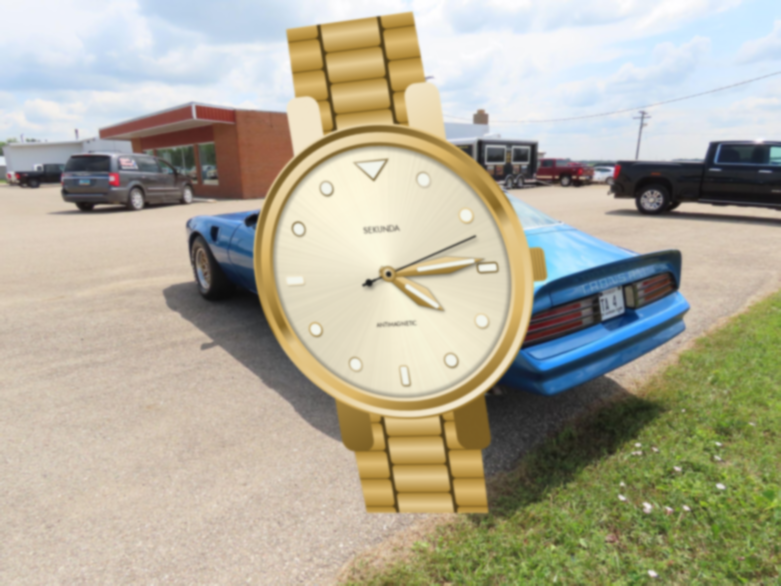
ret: 4:14:12
